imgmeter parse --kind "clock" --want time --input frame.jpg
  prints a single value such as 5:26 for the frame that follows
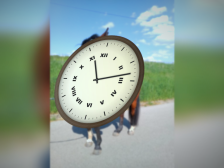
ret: 11:13
